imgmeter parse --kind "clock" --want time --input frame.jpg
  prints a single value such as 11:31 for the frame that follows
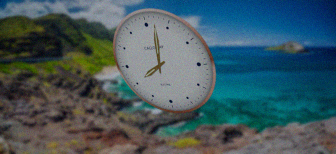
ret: 8:02
